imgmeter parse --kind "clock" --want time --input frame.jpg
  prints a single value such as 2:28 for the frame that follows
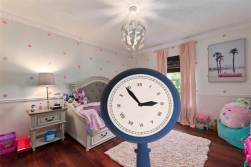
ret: 2:54
